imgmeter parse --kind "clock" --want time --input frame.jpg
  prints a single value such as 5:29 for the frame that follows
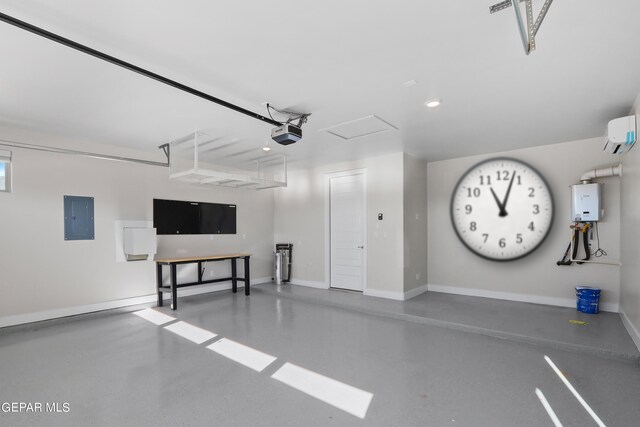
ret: 11:03
